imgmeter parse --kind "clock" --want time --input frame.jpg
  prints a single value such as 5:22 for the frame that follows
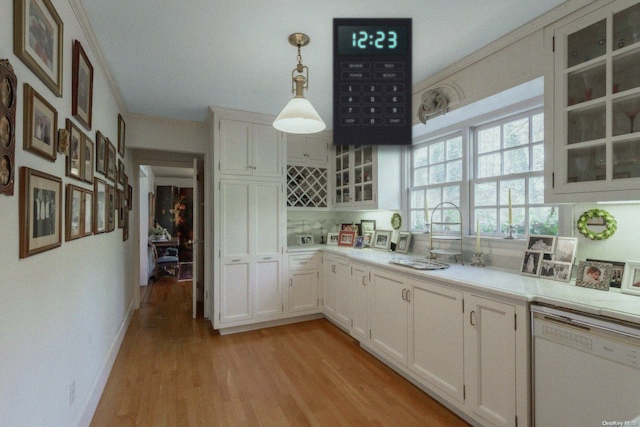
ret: 12:23
